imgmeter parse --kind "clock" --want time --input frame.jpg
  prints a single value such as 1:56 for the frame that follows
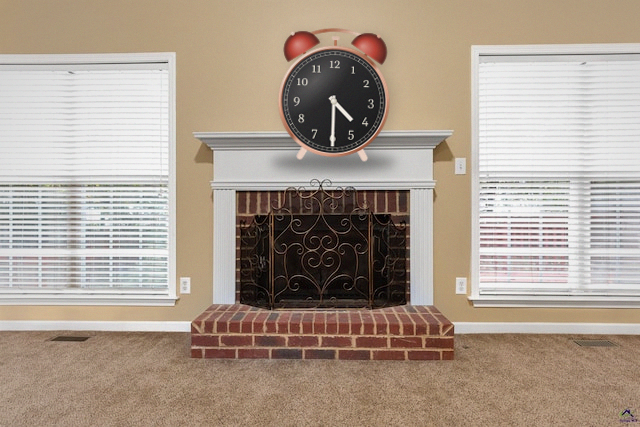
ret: 4:30
